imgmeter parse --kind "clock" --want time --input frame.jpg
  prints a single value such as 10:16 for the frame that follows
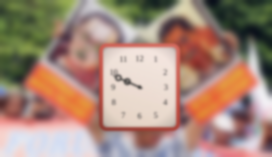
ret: 9:49
